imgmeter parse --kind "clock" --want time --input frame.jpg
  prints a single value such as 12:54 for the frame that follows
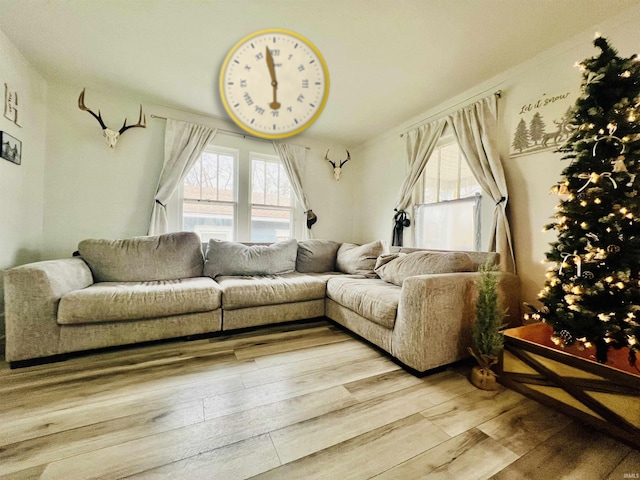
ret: 5:58
